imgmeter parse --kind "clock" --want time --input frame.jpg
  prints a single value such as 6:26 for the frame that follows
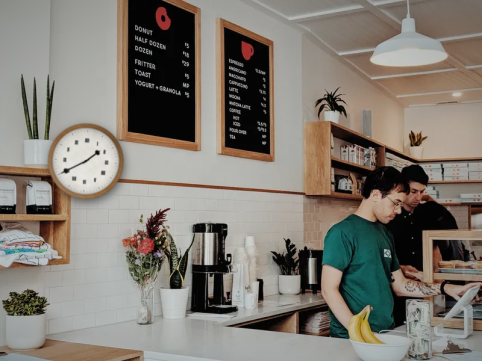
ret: 1:40
